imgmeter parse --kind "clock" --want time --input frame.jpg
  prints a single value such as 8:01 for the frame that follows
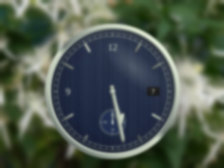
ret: 5:28
